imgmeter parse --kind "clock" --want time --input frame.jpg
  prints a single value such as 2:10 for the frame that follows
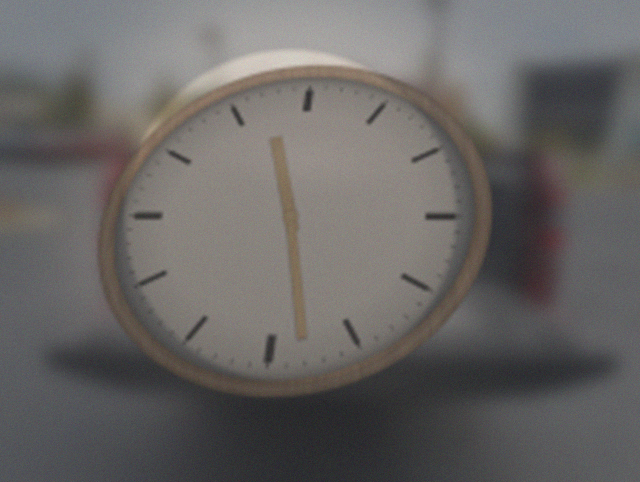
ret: 11:28
